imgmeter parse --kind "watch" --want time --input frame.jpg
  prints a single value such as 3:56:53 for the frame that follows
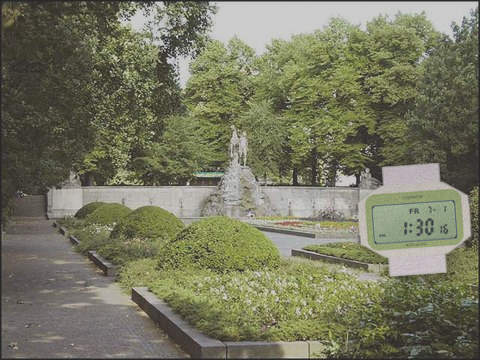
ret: 1:30:16
